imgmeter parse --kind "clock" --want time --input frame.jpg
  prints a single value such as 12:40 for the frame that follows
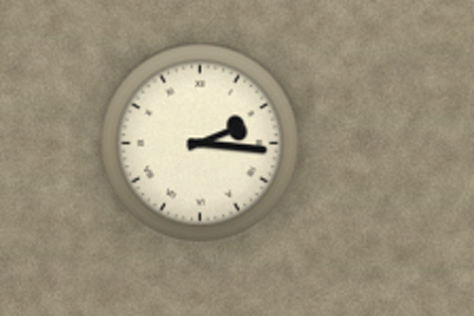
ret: 2:16
